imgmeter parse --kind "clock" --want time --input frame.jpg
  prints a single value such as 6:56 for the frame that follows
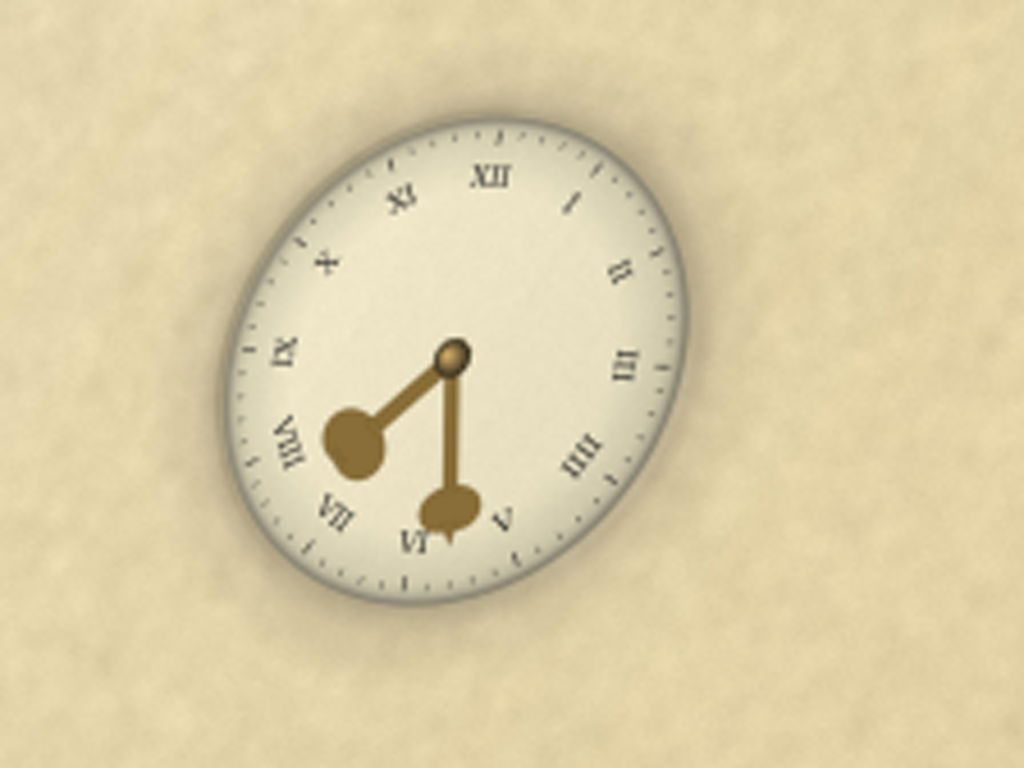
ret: 7:28
